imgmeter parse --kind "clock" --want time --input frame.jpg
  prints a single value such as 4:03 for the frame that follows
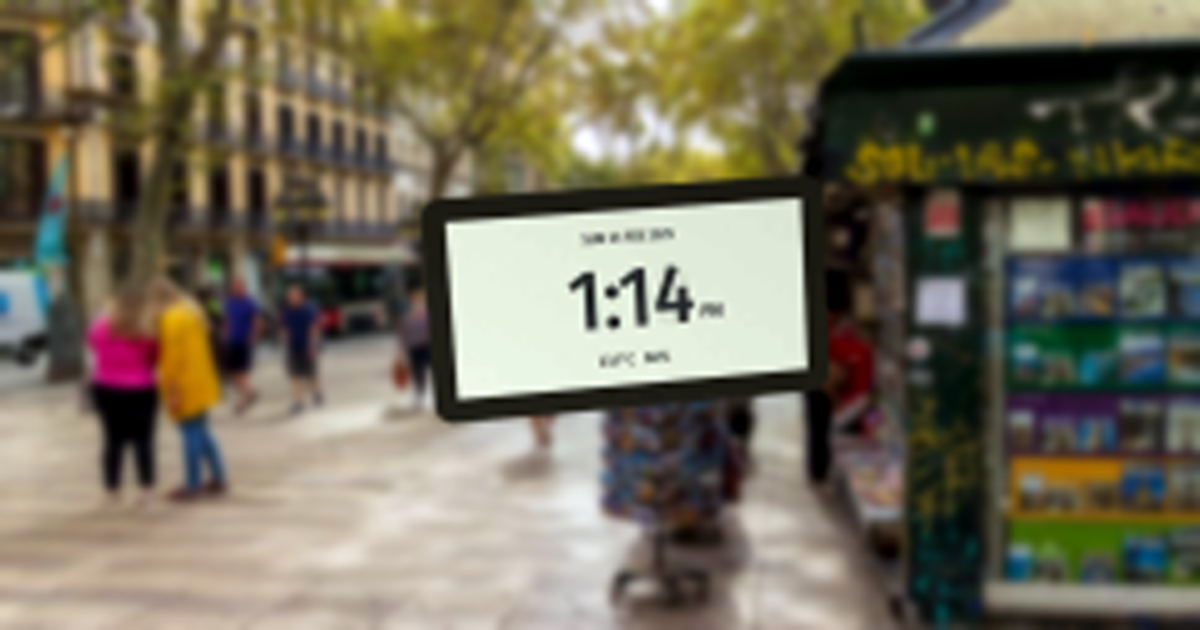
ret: 1:14
